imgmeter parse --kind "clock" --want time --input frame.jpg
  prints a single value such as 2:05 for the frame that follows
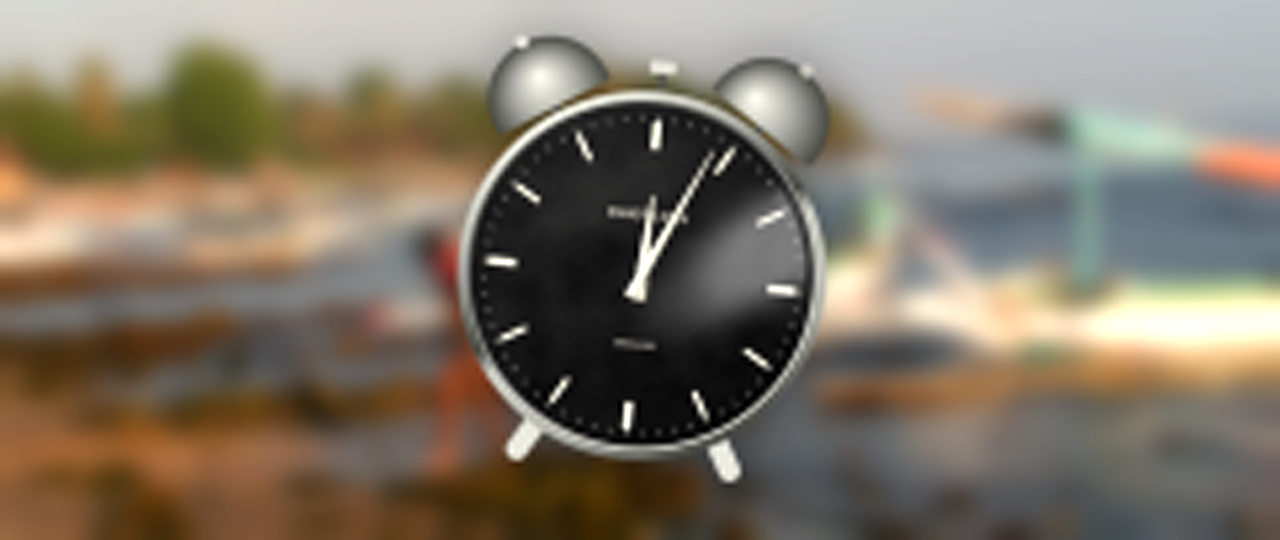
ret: 12:04
